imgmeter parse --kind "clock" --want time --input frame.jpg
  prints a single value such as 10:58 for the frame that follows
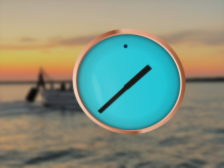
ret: 1:38
